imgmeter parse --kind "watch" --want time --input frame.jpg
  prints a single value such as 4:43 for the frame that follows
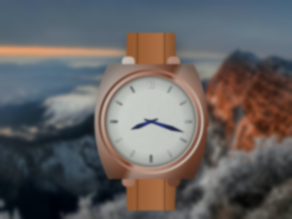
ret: 8:18
